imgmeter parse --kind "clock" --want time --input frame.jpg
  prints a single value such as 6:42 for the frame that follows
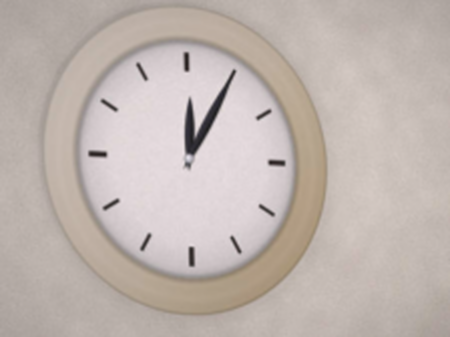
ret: 12:05
